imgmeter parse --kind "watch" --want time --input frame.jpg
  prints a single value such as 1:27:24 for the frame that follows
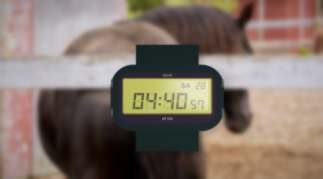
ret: 4:40:57
